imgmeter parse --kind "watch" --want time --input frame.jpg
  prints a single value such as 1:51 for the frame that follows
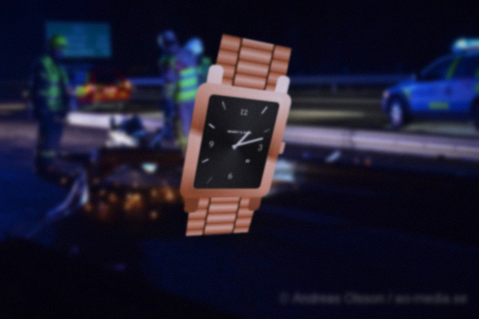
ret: 1:12
